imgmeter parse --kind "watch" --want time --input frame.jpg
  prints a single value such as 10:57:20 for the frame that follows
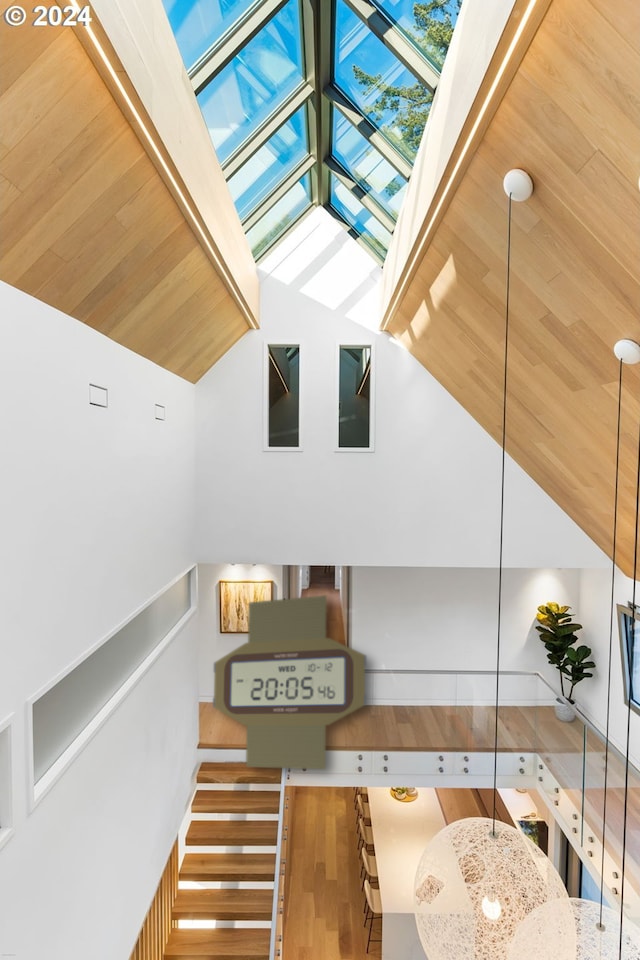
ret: 20:05:46
